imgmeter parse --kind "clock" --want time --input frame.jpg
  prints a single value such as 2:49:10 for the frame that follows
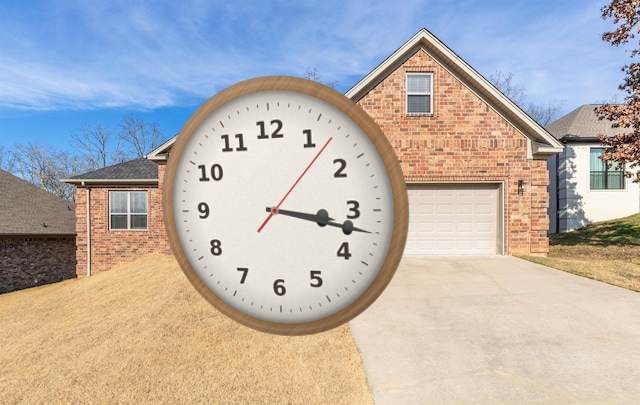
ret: 3:17:07
